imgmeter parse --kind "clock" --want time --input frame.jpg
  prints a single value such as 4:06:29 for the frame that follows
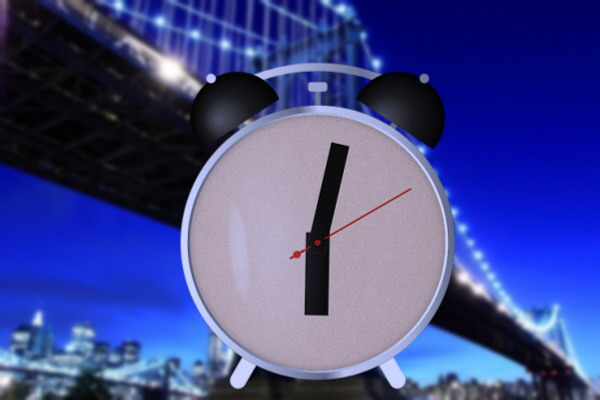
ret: 6:02:10
